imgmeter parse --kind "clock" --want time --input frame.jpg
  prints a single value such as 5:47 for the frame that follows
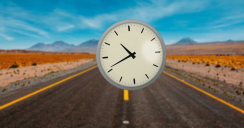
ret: 10:41
